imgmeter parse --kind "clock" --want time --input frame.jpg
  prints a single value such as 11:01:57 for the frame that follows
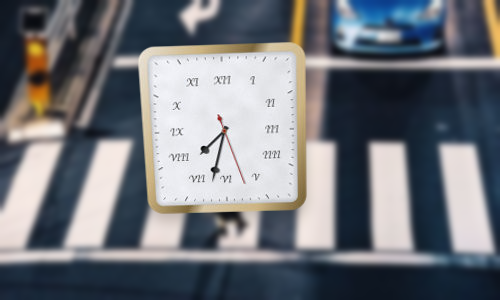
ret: 7:32:27
